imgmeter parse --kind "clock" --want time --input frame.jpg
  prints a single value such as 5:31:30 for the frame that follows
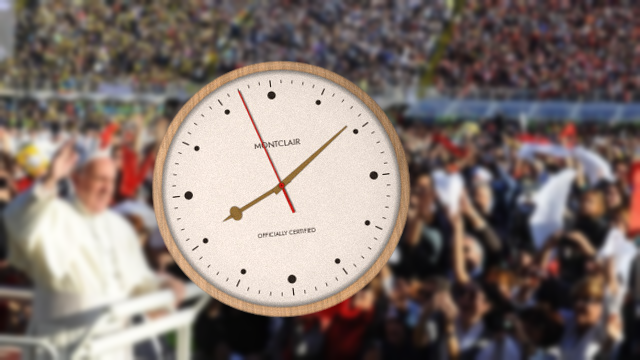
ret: 8:08:57
